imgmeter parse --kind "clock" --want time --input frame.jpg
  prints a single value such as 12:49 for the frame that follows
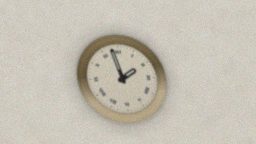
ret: 1:58
